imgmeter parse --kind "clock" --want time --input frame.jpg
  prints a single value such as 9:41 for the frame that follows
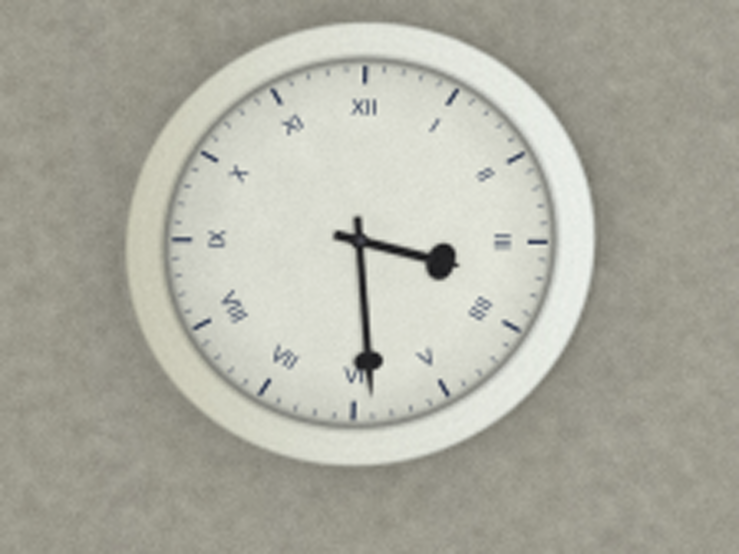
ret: 3:29
